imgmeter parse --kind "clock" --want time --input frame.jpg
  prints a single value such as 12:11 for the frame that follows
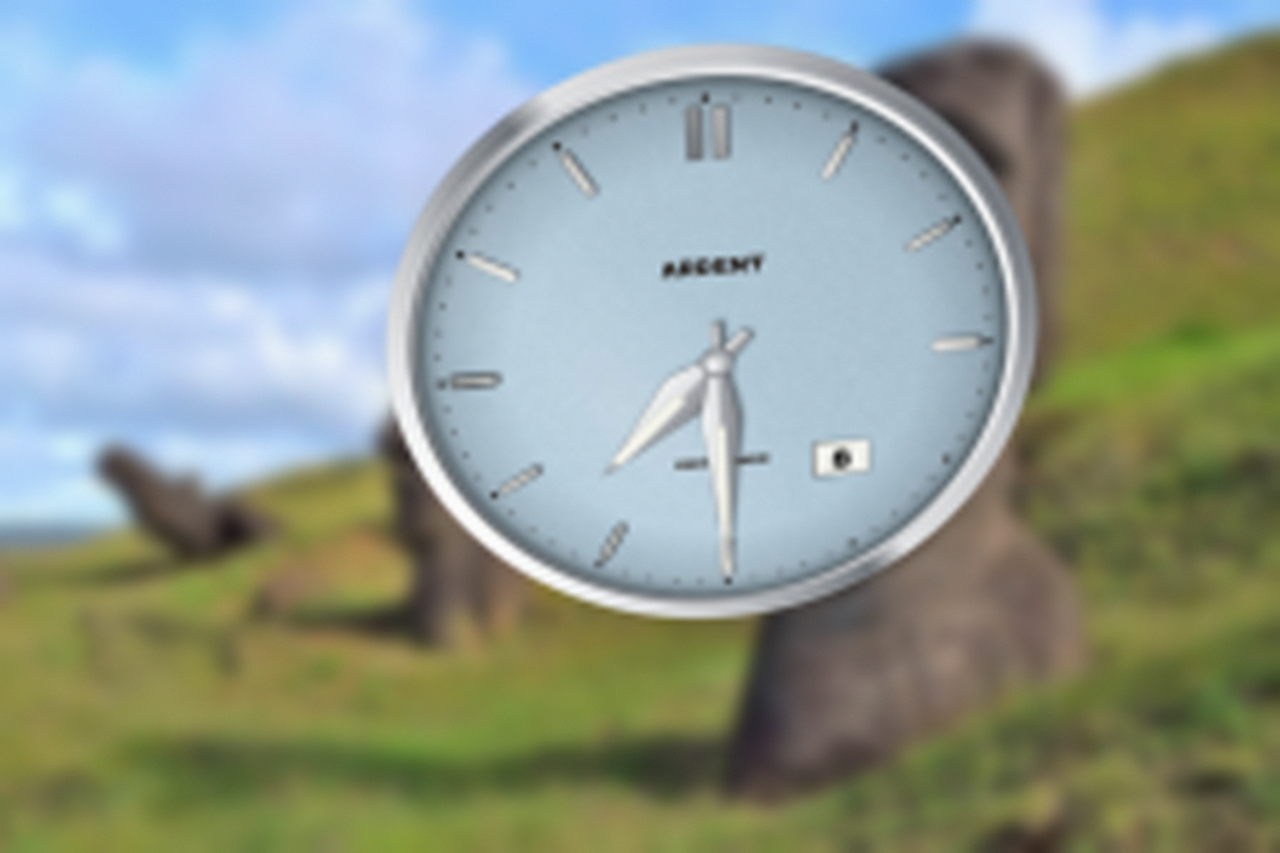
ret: 7:30
